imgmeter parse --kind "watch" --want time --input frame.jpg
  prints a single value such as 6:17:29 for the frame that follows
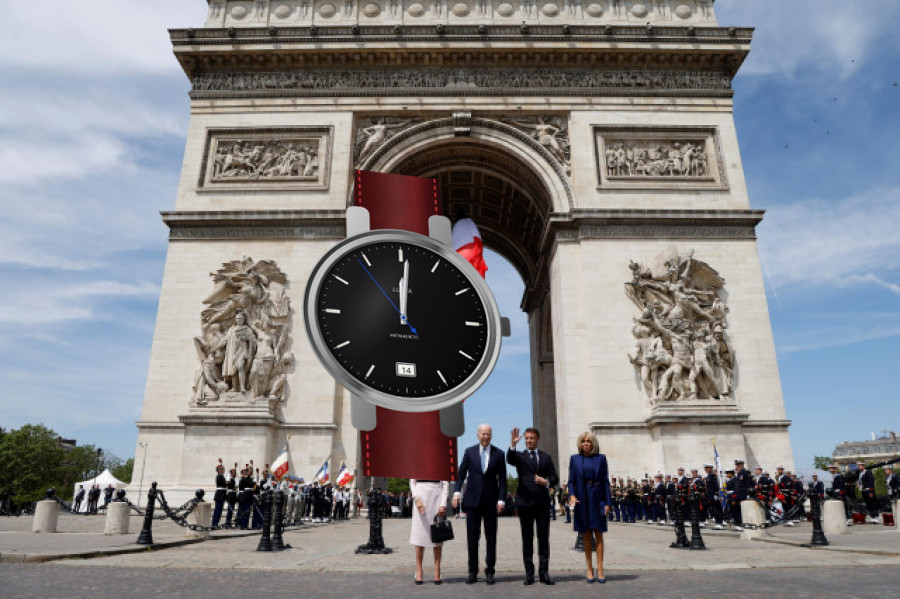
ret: 12:00:54
